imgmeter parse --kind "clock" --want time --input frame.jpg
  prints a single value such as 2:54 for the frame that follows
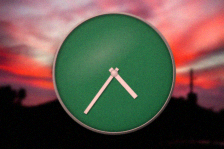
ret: 4:36
